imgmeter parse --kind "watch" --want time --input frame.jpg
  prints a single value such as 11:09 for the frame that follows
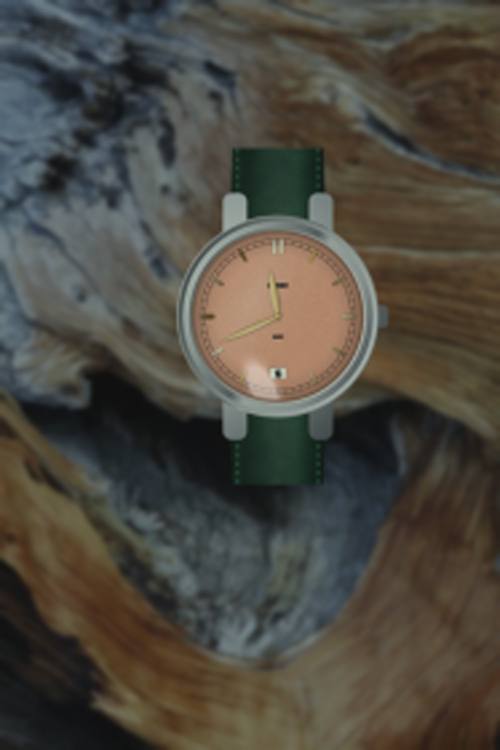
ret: 11:41
